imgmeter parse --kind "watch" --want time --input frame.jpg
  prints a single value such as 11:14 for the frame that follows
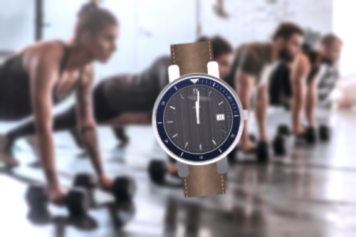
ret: 12:01
